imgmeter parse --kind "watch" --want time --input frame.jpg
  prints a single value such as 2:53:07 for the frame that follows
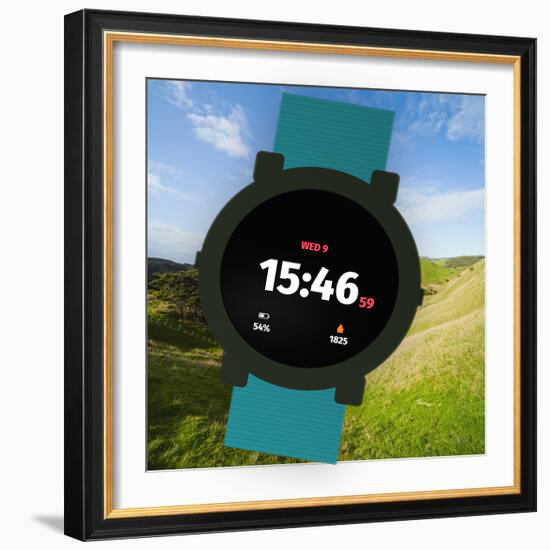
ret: 15:46:59
